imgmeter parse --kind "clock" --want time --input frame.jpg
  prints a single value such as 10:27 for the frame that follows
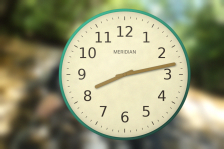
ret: 8:13
